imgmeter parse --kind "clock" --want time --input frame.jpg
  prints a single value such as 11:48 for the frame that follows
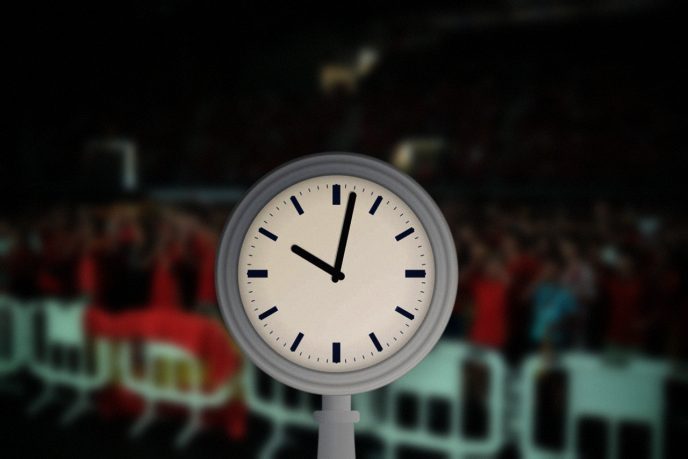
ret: 10:02
